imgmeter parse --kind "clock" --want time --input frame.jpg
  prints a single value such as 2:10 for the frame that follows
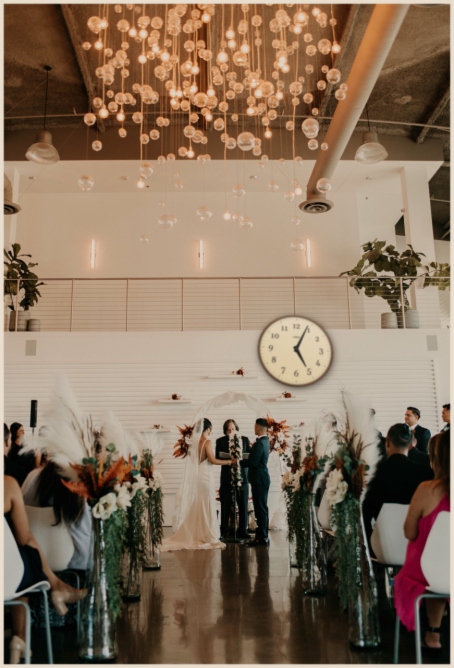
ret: 5:04
